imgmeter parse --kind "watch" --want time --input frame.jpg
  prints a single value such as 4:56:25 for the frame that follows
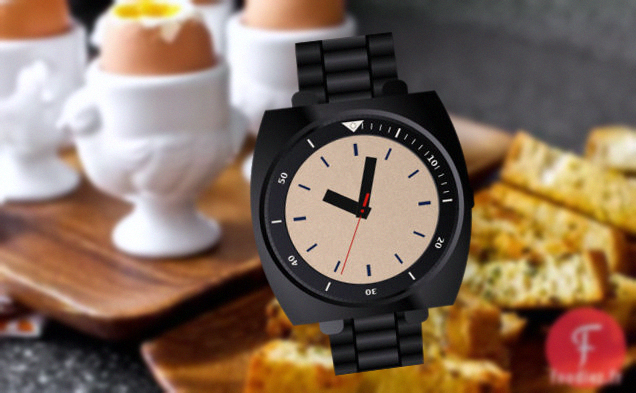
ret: 10:02:34
